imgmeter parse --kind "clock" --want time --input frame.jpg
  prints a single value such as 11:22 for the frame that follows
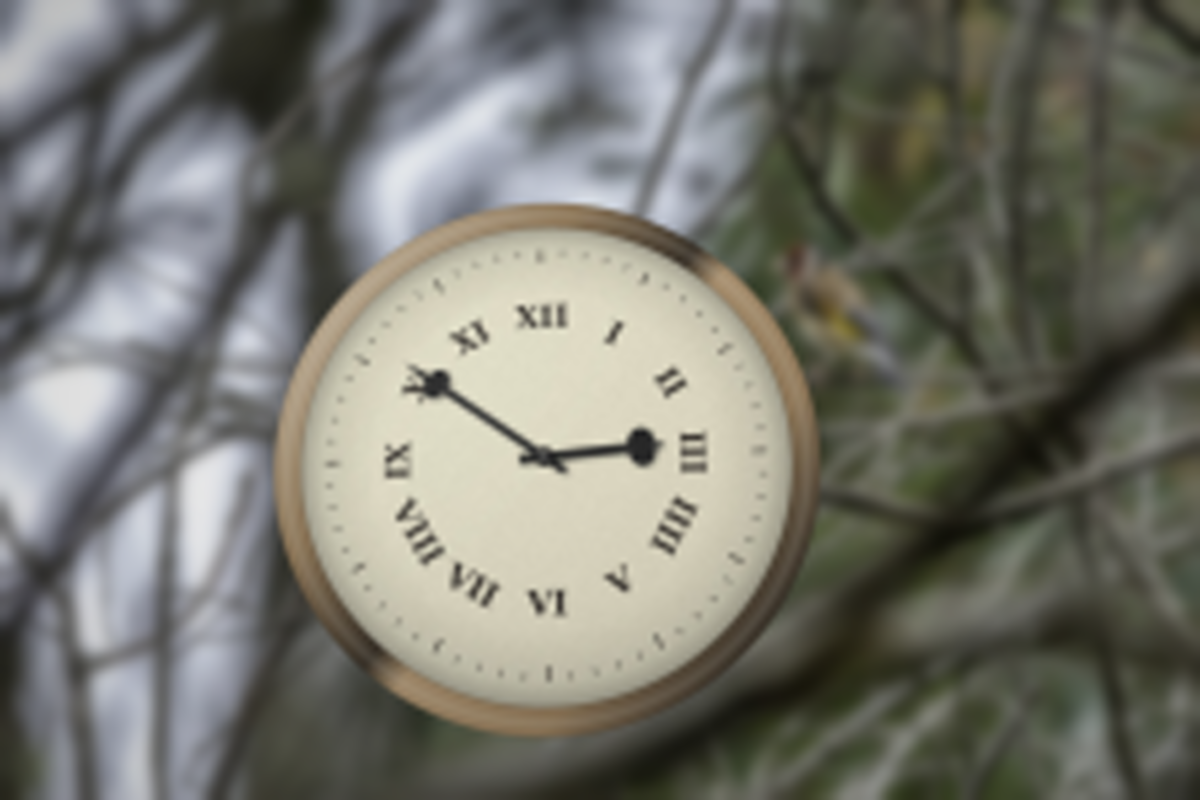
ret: 2:51
